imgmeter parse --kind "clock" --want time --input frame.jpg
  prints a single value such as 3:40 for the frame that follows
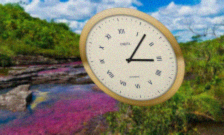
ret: 3:07
